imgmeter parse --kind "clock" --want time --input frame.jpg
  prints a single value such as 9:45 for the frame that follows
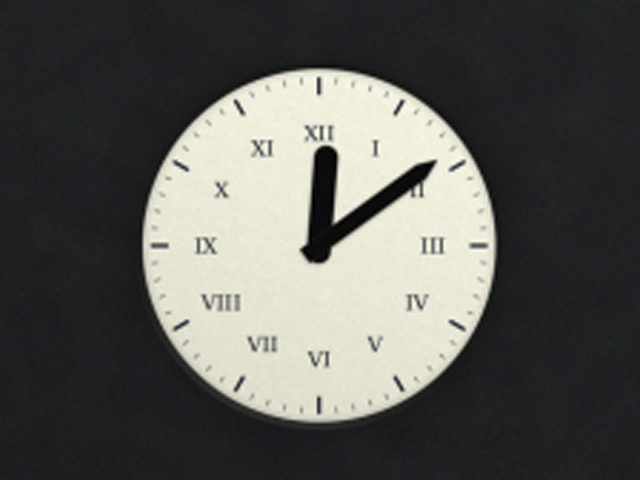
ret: 12:09
